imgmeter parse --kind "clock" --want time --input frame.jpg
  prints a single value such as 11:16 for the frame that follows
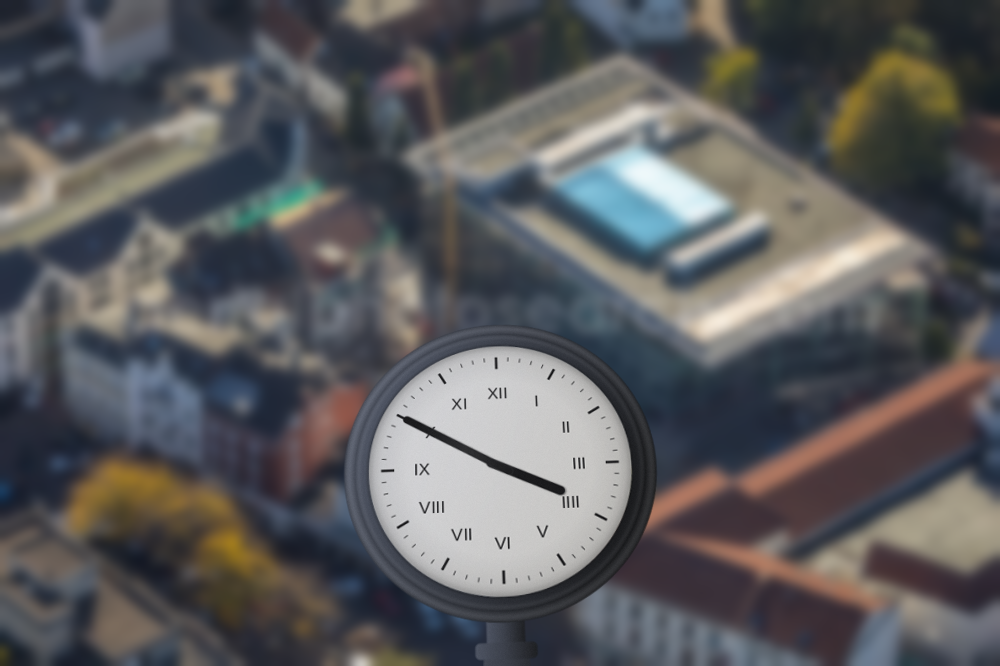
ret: 3:50
